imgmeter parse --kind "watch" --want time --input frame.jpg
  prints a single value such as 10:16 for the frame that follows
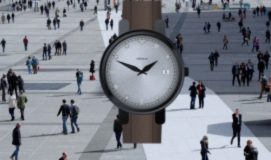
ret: 1:49
